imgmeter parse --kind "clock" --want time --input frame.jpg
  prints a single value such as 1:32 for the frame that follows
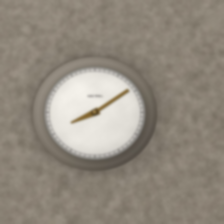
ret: 8:09
